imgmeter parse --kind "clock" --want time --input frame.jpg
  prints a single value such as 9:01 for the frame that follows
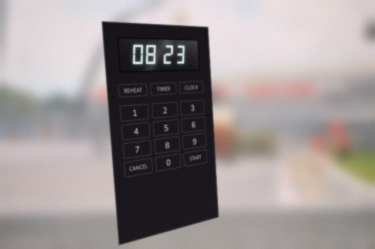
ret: 8:23
